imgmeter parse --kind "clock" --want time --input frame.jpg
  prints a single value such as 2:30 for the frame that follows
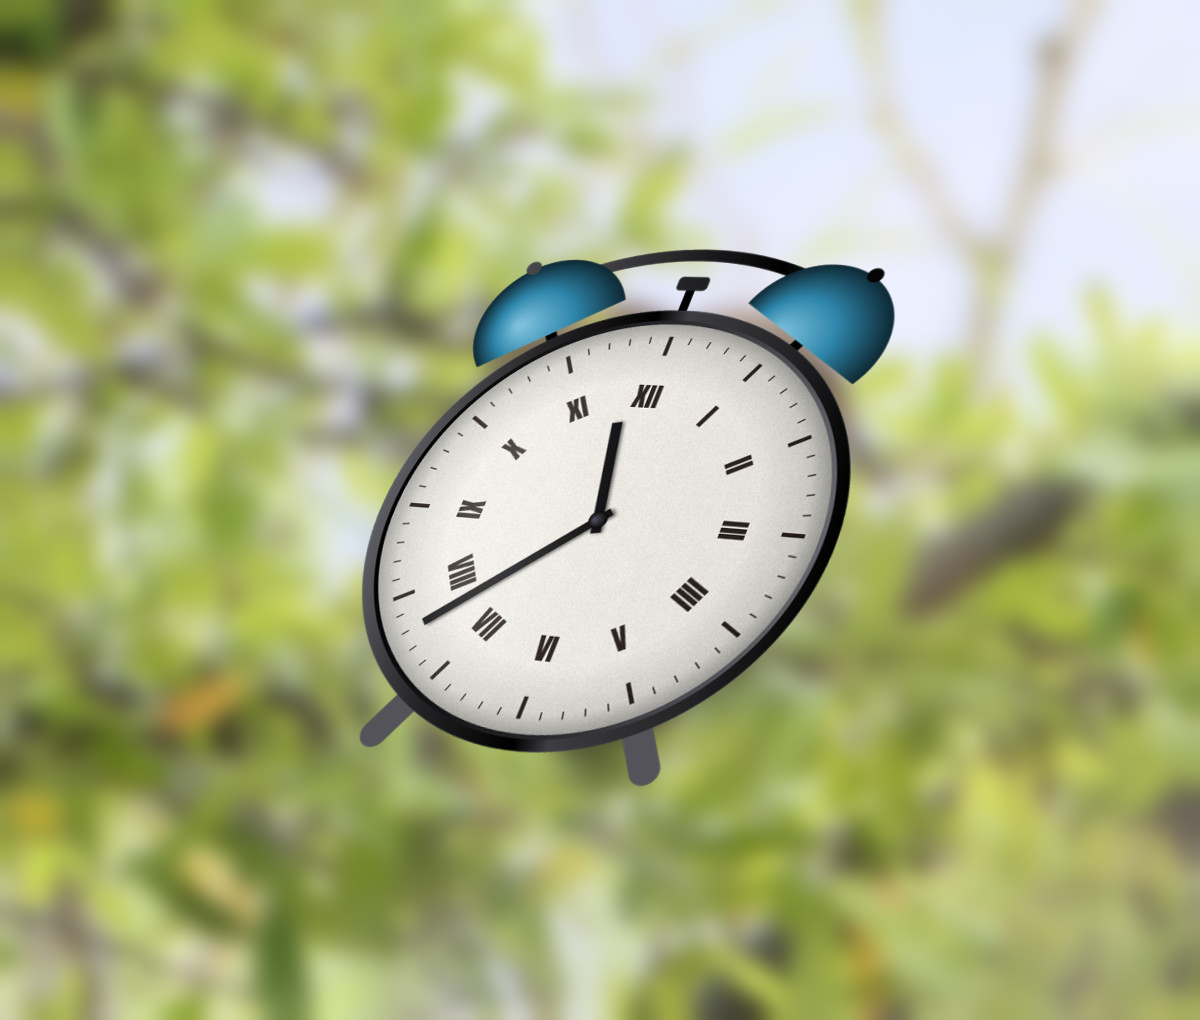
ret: 11:38
